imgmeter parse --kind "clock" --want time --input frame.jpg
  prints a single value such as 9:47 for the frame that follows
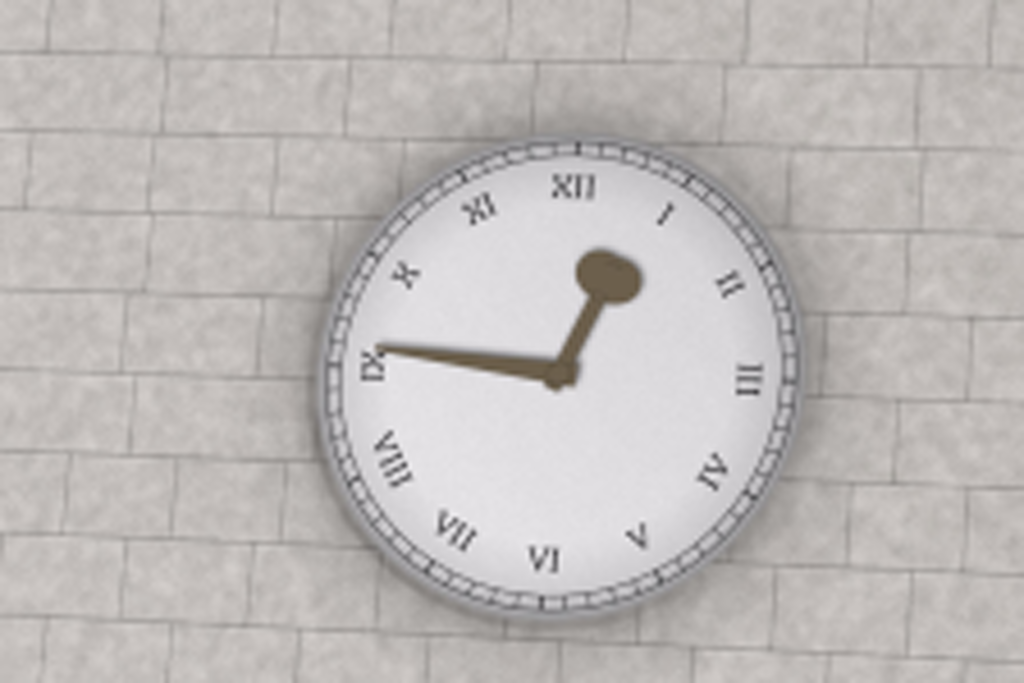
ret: 12:46
